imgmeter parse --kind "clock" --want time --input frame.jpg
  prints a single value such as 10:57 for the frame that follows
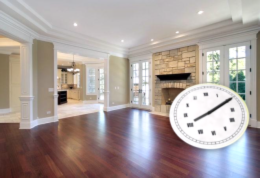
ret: 8:10
